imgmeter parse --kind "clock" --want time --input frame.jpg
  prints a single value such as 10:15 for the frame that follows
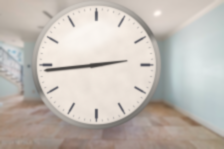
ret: 2:44
